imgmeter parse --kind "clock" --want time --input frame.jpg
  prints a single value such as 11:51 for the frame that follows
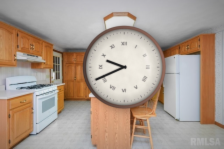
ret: 9:41
